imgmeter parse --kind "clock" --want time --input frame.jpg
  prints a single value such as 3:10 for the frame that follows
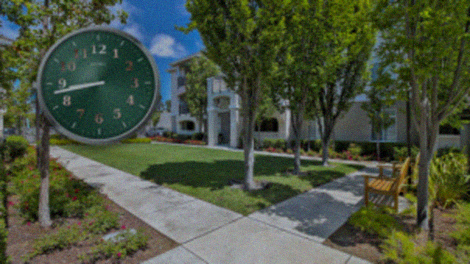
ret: 8:43
